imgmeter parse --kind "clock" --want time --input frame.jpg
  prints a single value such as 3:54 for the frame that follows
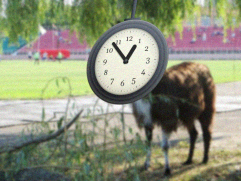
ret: 12:53
